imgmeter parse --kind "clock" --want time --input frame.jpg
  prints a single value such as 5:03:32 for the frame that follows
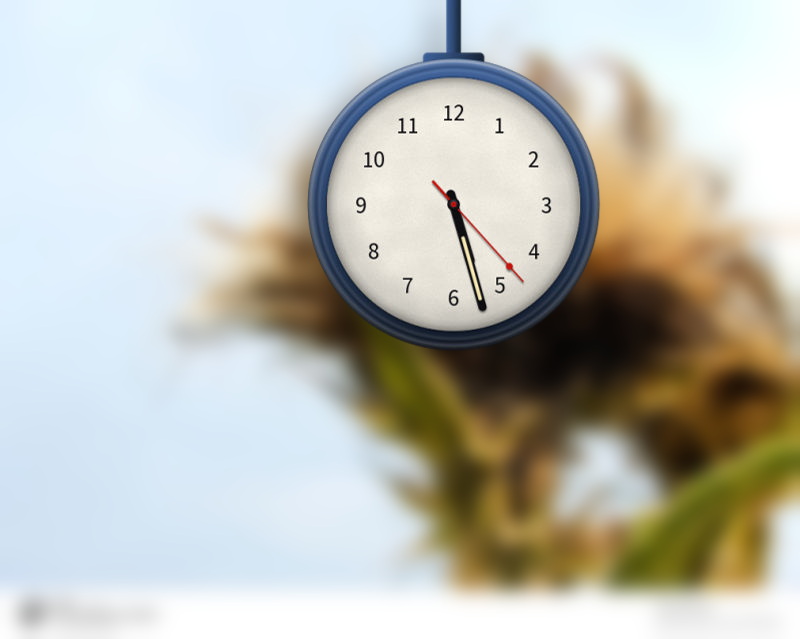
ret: 5:27:23
